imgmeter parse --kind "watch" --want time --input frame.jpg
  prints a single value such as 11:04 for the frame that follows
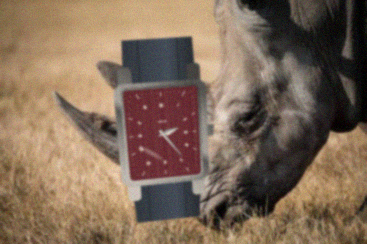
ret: 2:24
